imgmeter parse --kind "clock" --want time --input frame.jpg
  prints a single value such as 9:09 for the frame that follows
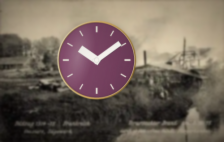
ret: 10:09
